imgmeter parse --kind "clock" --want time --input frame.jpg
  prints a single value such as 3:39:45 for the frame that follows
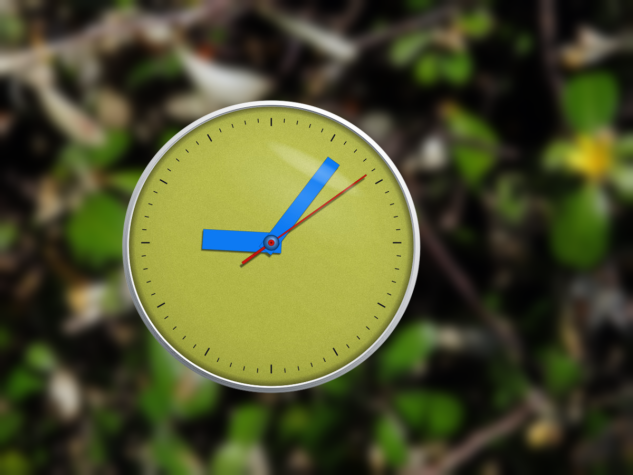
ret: 9:06:09
